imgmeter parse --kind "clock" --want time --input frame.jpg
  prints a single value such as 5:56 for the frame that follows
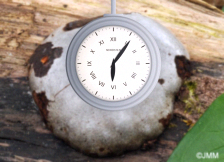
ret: 6:06
